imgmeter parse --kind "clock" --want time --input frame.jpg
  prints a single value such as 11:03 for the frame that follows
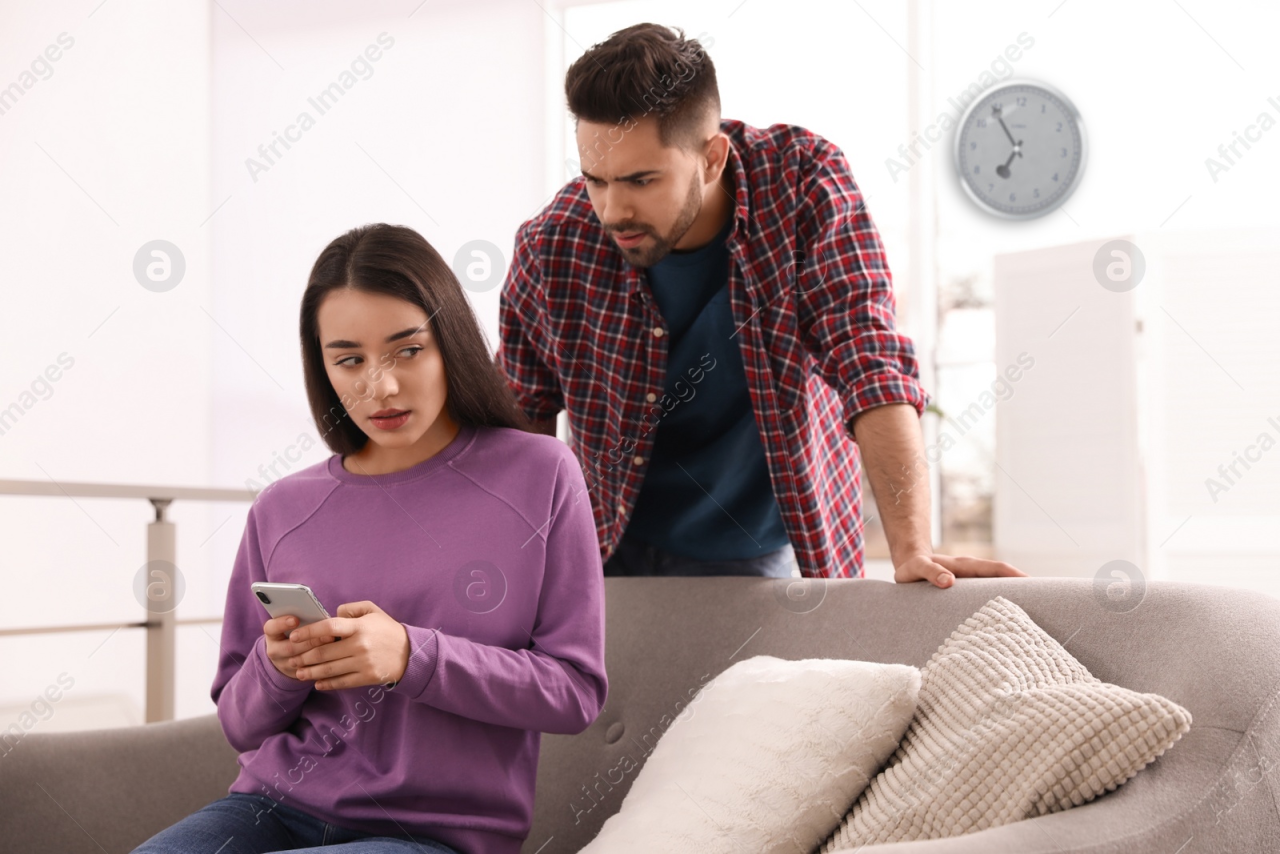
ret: 6:54
